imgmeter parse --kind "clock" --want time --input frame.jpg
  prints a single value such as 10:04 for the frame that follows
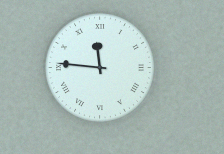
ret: 11:46
